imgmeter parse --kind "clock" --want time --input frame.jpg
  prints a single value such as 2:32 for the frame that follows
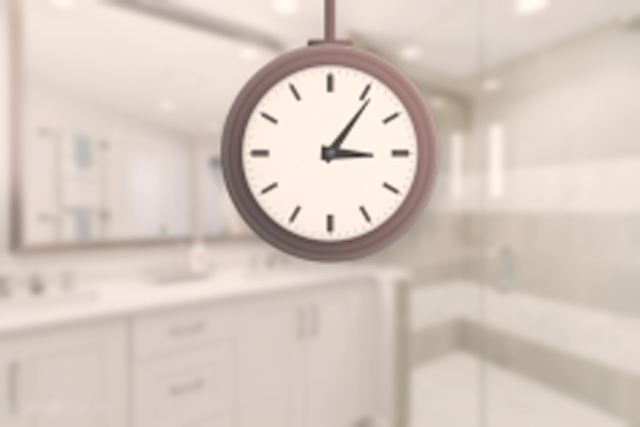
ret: 3:06
